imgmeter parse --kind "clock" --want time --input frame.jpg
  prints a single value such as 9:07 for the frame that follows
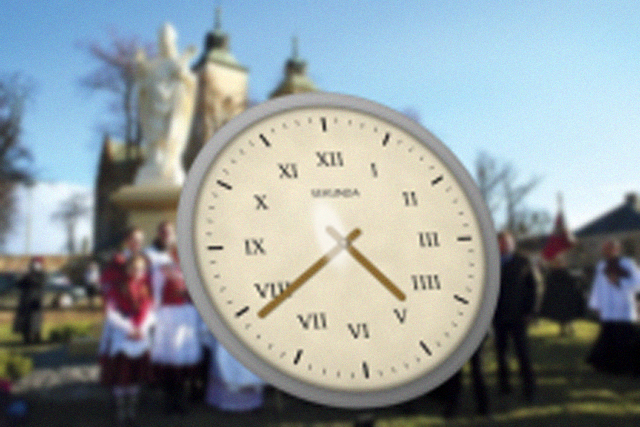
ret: 4:39
